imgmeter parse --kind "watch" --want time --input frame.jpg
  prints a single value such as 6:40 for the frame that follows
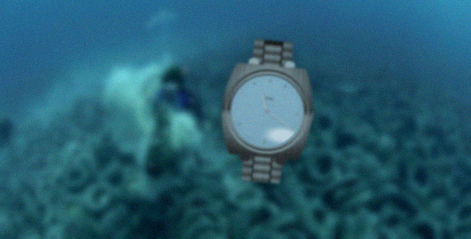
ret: 11:20
